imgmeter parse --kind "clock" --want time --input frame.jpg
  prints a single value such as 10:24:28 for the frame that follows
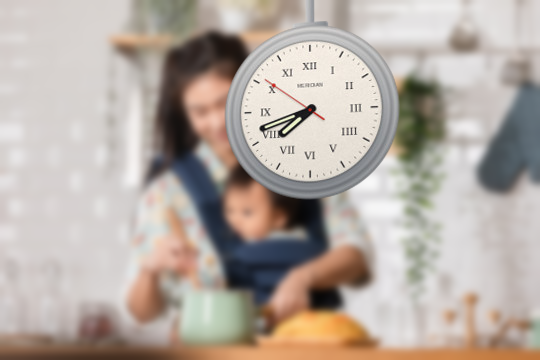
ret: 7:41:51
